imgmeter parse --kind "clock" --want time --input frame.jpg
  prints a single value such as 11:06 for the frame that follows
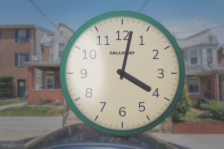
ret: 4:02
